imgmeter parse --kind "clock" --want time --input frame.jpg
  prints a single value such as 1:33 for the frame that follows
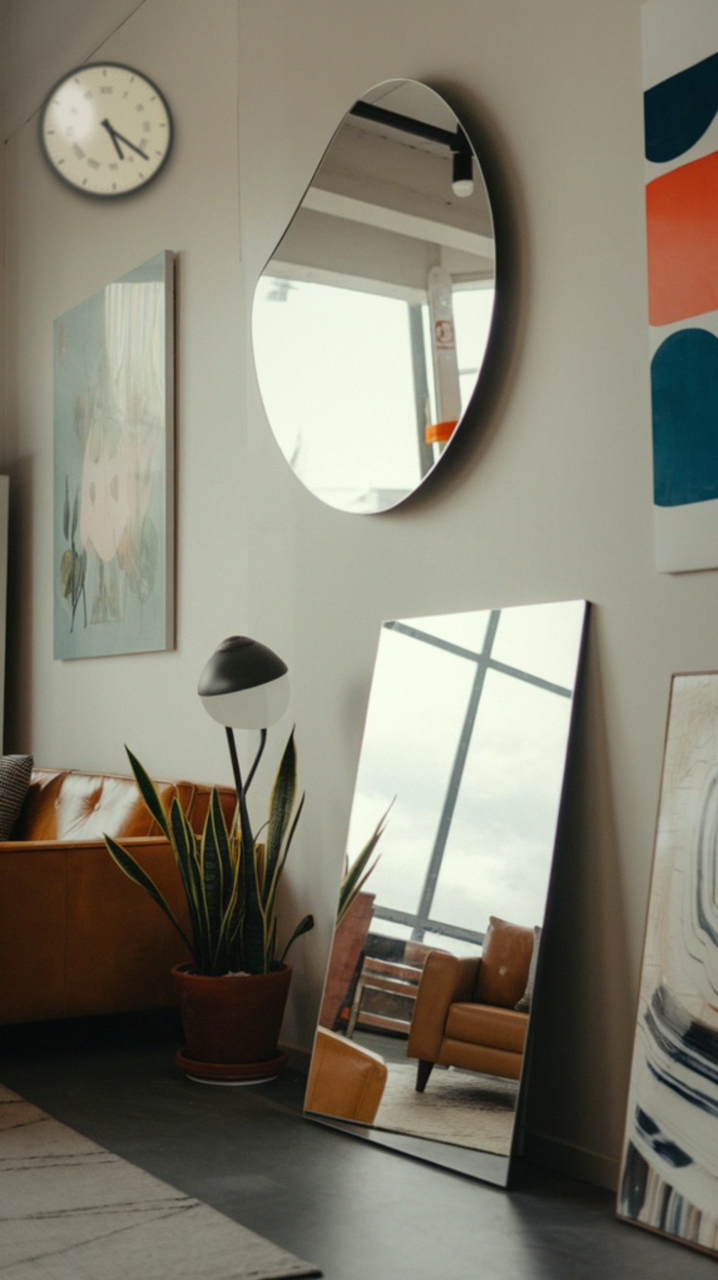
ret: 5:22
